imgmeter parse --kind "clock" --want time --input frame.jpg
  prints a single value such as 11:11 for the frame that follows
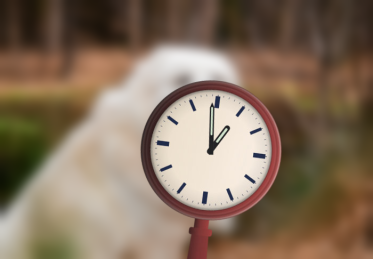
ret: 12:59
